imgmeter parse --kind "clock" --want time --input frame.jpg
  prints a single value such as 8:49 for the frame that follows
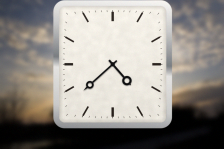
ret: 4:38
